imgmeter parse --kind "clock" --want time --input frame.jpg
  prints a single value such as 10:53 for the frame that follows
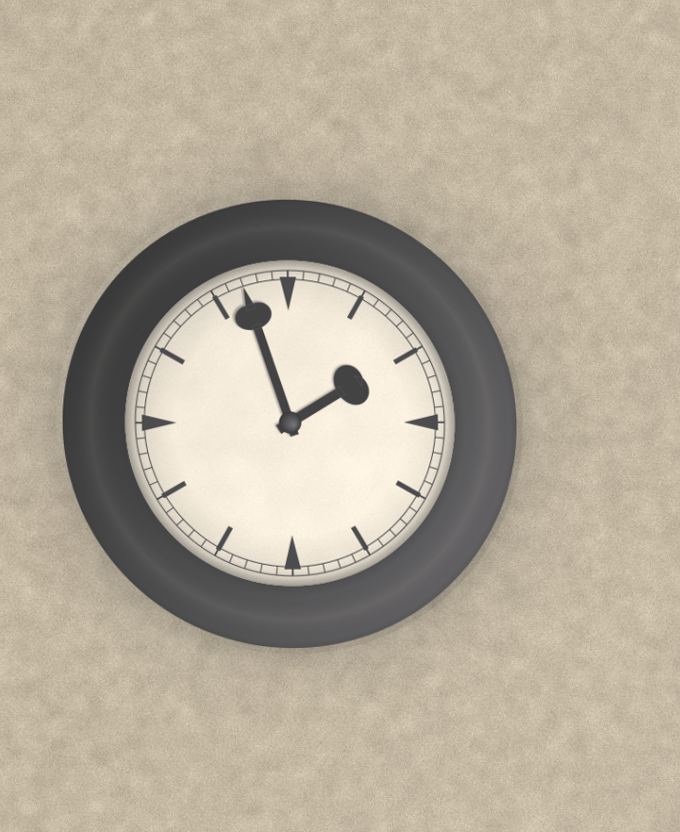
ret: 1:57
